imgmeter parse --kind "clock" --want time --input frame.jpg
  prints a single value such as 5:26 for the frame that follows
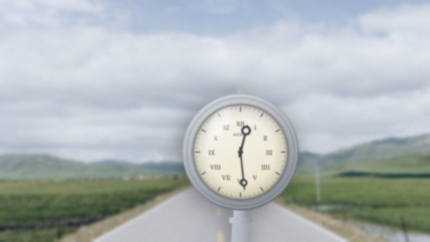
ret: 12:29
